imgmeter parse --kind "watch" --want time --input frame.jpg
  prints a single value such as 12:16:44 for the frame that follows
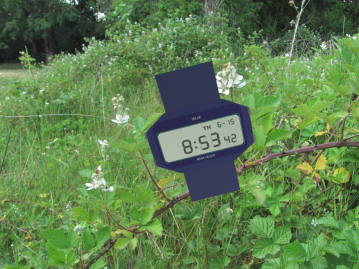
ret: 8:53:42
